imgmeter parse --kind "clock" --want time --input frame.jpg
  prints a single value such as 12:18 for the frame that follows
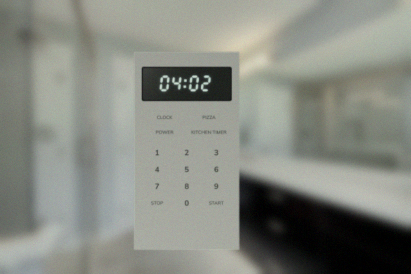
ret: 4:02
